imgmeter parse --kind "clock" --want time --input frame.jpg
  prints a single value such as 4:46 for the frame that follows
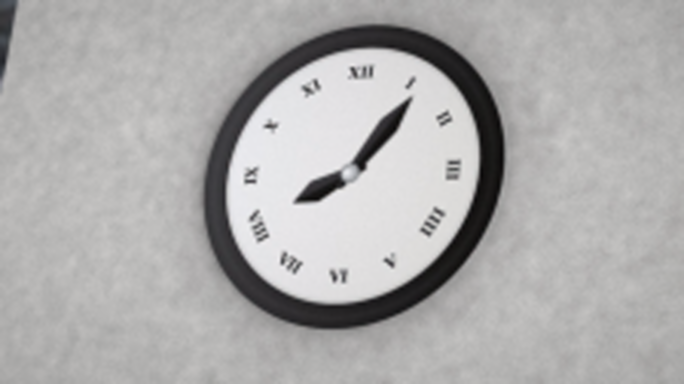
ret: 8:06
